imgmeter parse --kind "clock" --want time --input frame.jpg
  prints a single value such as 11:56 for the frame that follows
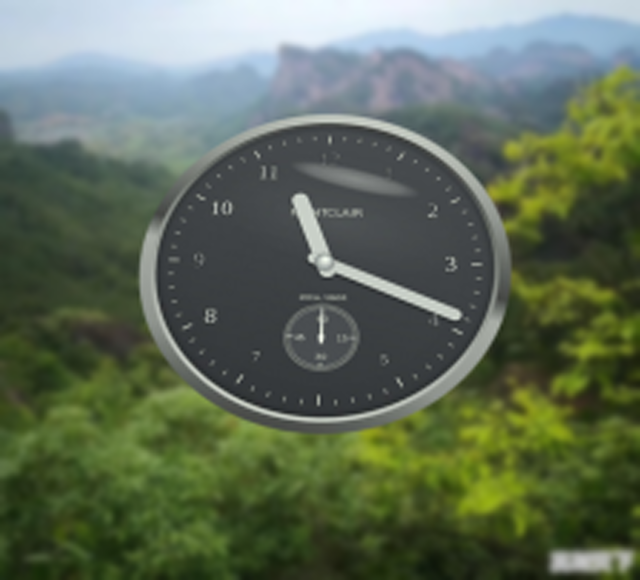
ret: 11:19
